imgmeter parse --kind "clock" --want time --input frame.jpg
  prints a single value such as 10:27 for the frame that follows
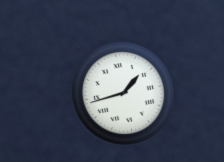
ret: 1:44
